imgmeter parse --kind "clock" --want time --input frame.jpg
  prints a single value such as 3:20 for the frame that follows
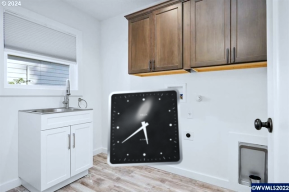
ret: 5:39
